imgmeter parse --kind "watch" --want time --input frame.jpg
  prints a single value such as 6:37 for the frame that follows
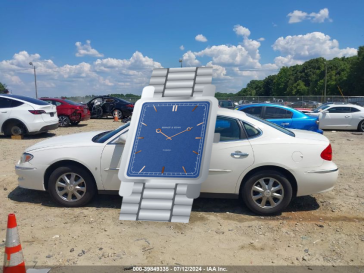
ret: 10:10
